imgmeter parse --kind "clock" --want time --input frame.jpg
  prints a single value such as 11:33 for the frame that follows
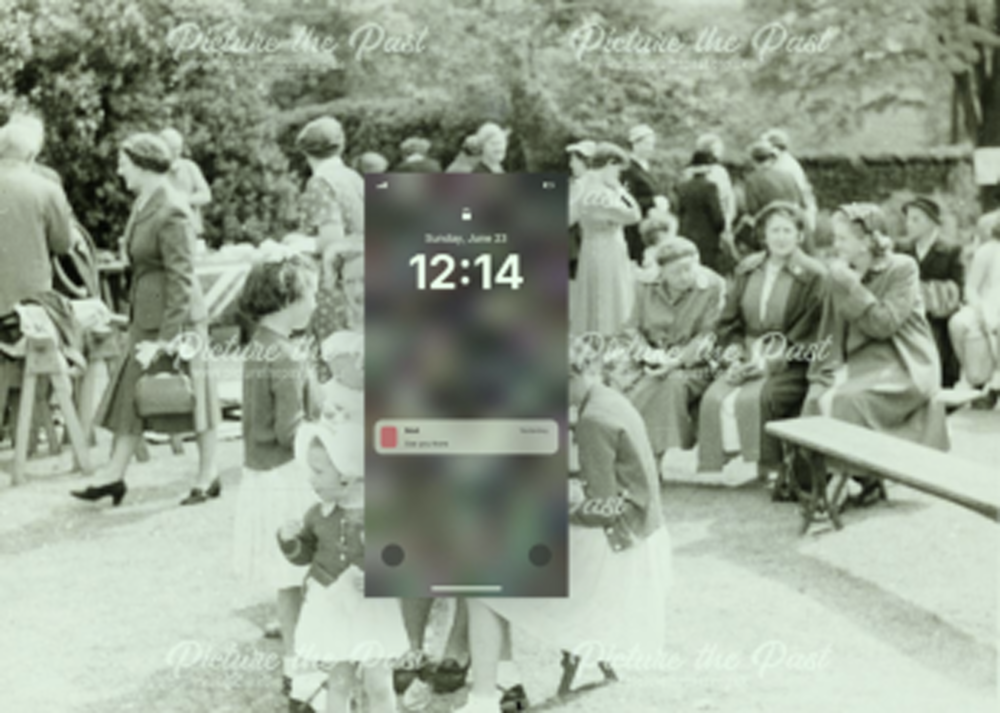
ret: 12:14
